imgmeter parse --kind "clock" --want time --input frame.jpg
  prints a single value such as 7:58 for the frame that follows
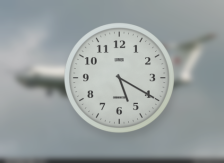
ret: 5:20
